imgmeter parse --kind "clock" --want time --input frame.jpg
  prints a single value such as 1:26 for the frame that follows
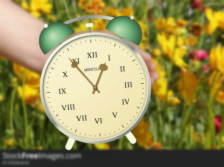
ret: 12:54
